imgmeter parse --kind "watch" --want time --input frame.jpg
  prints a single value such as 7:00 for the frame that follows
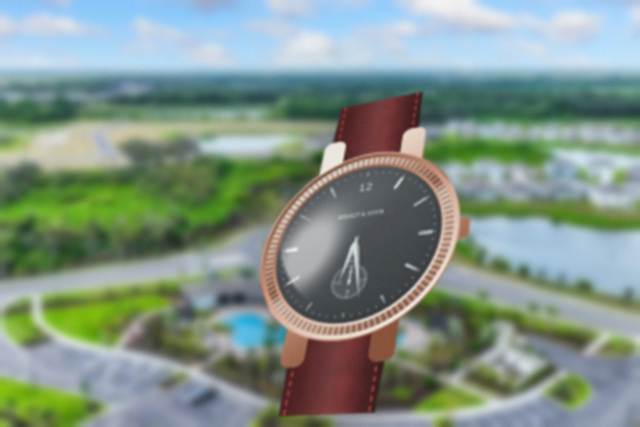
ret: 6:28
